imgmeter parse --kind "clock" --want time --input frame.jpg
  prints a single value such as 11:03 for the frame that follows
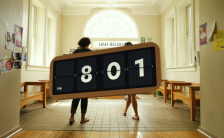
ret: 8:01
